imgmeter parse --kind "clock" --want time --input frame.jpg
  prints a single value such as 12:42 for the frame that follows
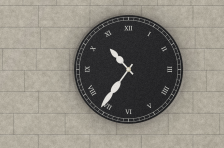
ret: 10:36
